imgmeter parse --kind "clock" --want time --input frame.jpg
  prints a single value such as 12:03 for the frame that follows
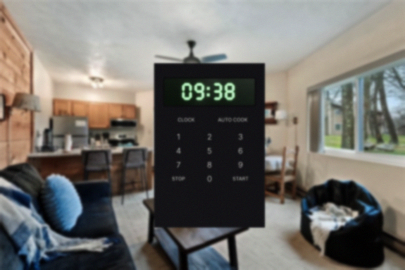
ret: 9:38
